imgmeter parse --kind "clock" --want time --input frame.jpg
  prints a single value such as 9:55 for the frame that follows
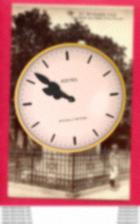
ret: 9:52
